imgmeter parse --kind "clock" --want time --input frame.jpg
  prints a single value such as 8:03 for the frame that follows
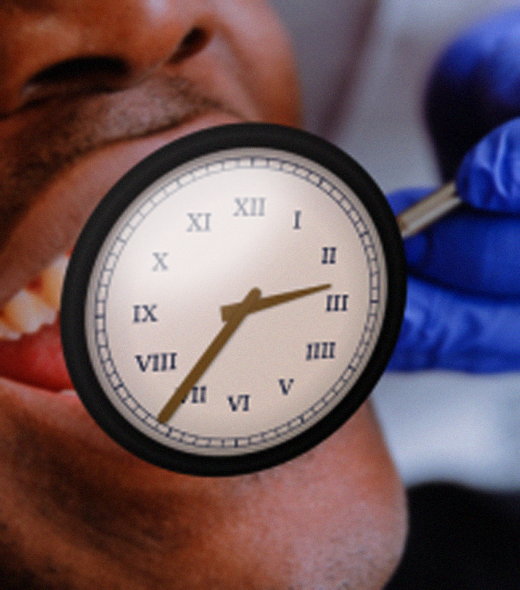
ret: 2:36
